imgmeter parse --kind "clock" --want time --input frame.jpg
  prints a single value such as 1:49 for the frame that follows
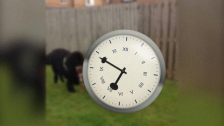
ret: 6:49
